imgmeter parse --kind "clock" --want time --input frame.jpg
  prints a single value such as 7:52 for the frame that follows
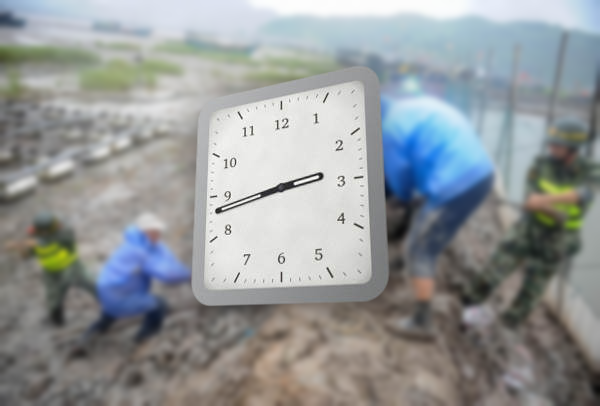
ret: 2:43
